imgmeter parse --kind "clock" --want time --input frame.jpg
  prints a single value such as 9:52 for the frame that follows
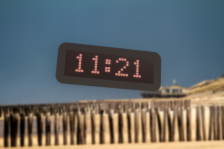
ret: 11:21
